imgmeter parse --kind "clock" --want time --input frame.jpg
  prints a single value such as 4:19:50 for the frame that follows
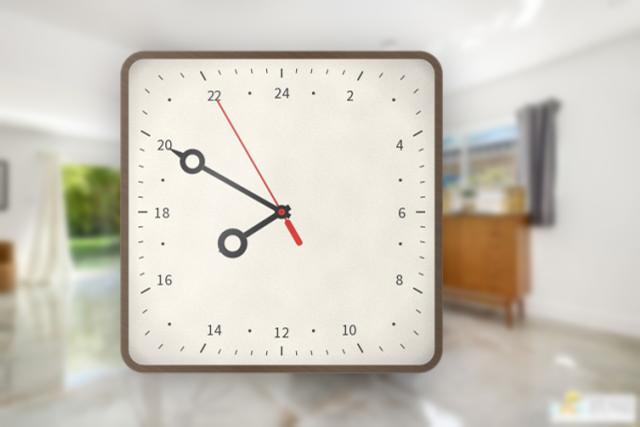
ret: 15:49:55
